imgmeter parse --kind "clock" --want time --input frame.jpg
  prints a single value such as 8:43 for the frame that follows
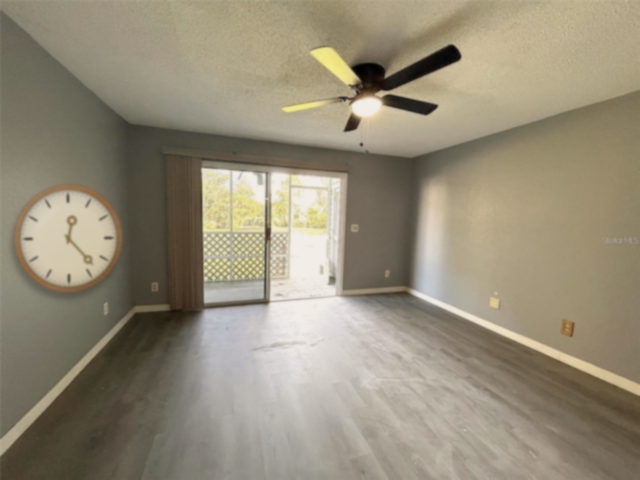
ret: 12:23
